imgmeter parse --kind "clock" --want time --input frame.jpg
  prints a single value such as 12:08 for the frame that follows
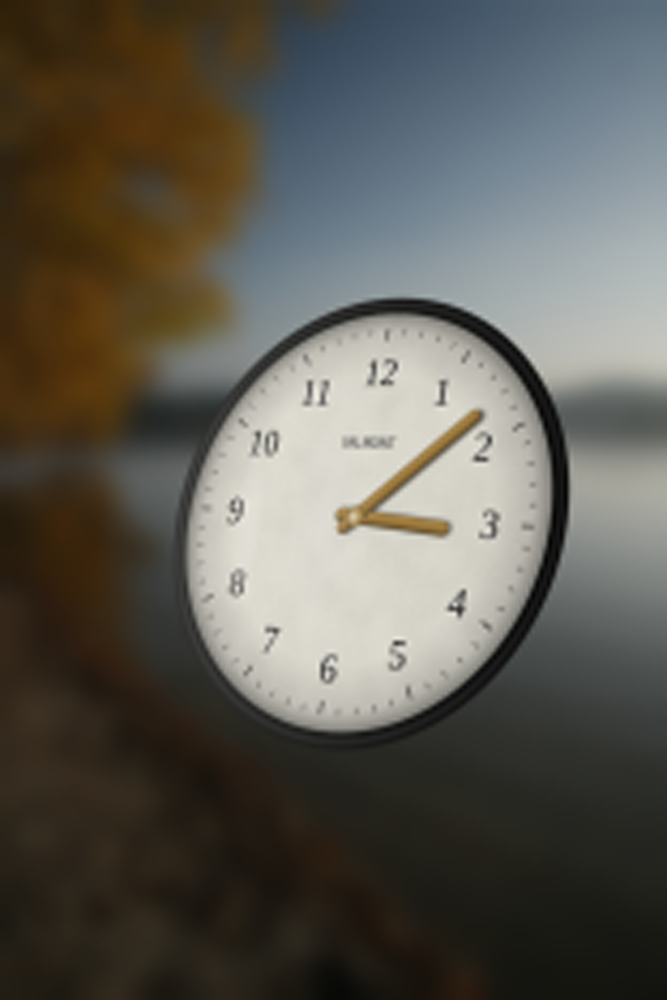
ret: 3:08
